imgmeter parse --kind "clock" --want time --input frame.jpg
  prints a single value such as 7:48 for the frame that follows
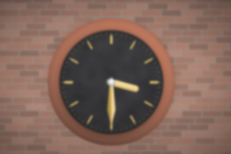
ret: 3:30
